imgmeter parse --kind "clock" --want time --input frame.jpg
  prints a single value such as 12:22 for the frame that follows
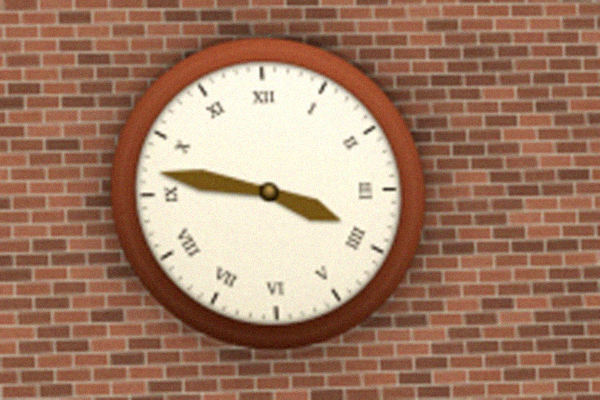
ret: 3:47
